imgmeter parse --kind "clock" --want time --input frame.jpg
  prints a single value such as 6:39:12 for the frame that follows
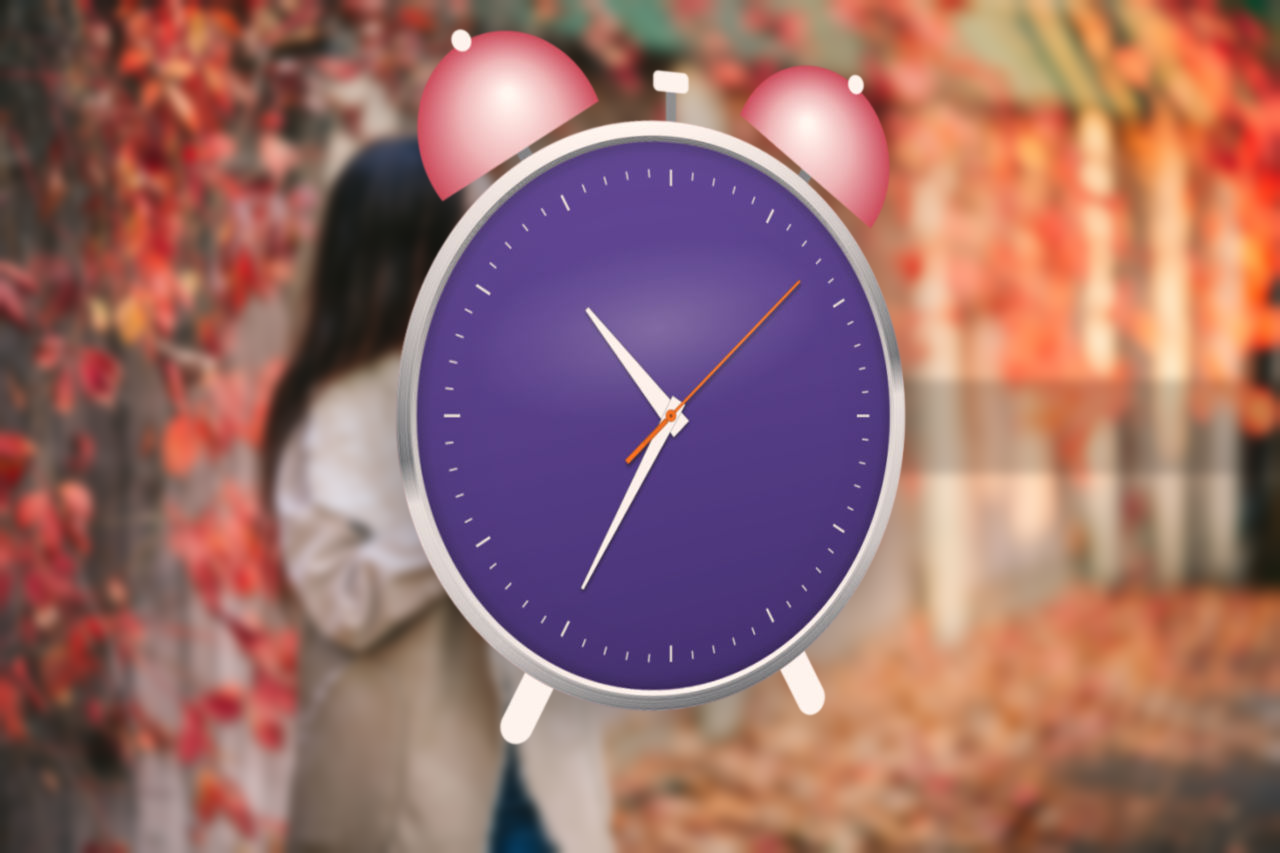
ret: 10:35:08
